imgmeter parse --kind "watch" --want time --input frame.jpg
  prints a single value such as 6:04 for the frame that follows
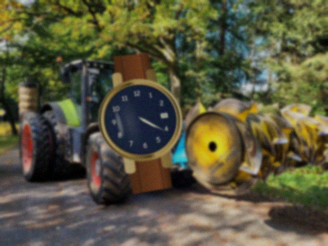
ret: 4:21
